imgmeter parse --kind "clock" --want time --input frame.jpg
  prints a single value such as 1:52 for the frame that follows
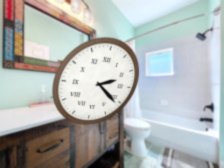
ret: 2:21
